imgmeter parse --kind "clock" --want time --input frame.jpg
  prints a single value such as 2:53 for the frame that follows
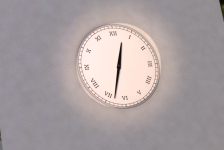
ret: 12:33
